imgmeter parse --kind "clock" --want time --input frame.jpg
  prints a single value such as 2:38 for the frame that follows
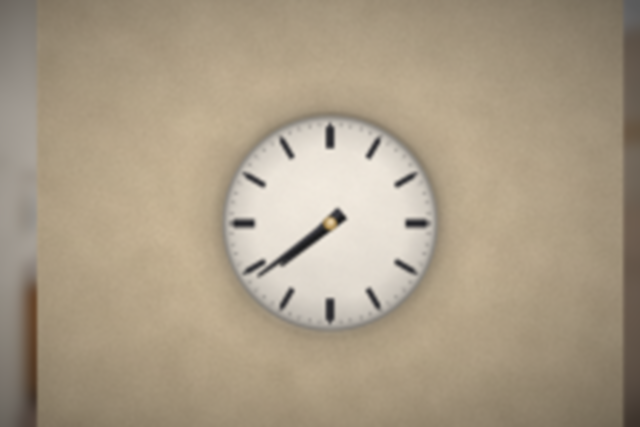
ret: 7:39
